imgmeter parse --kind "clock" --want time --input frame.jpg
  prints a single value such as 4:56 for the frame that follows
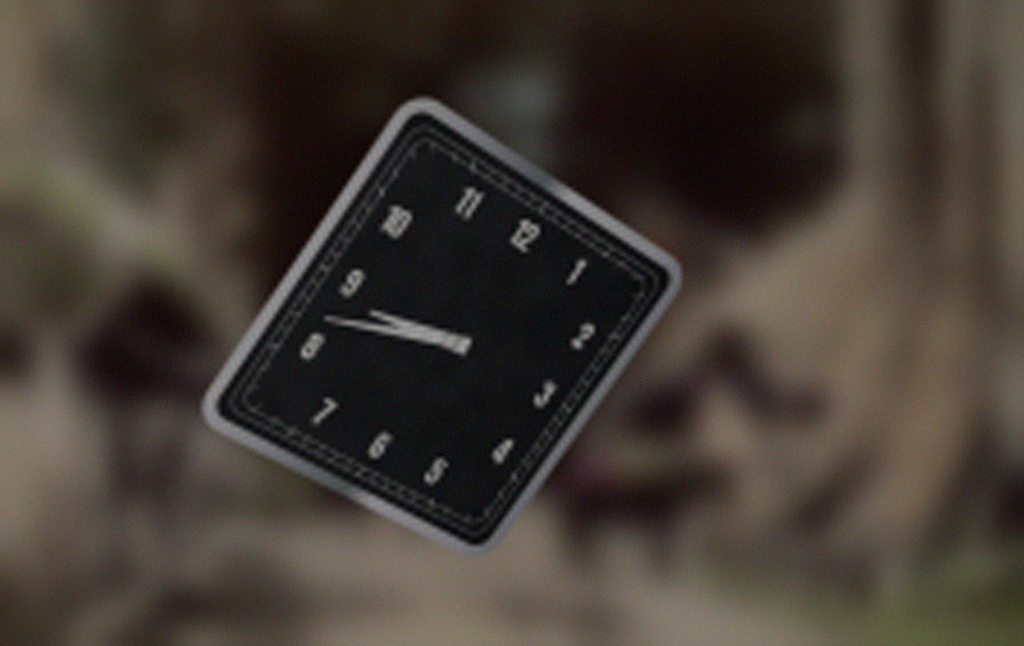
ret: 8:42
